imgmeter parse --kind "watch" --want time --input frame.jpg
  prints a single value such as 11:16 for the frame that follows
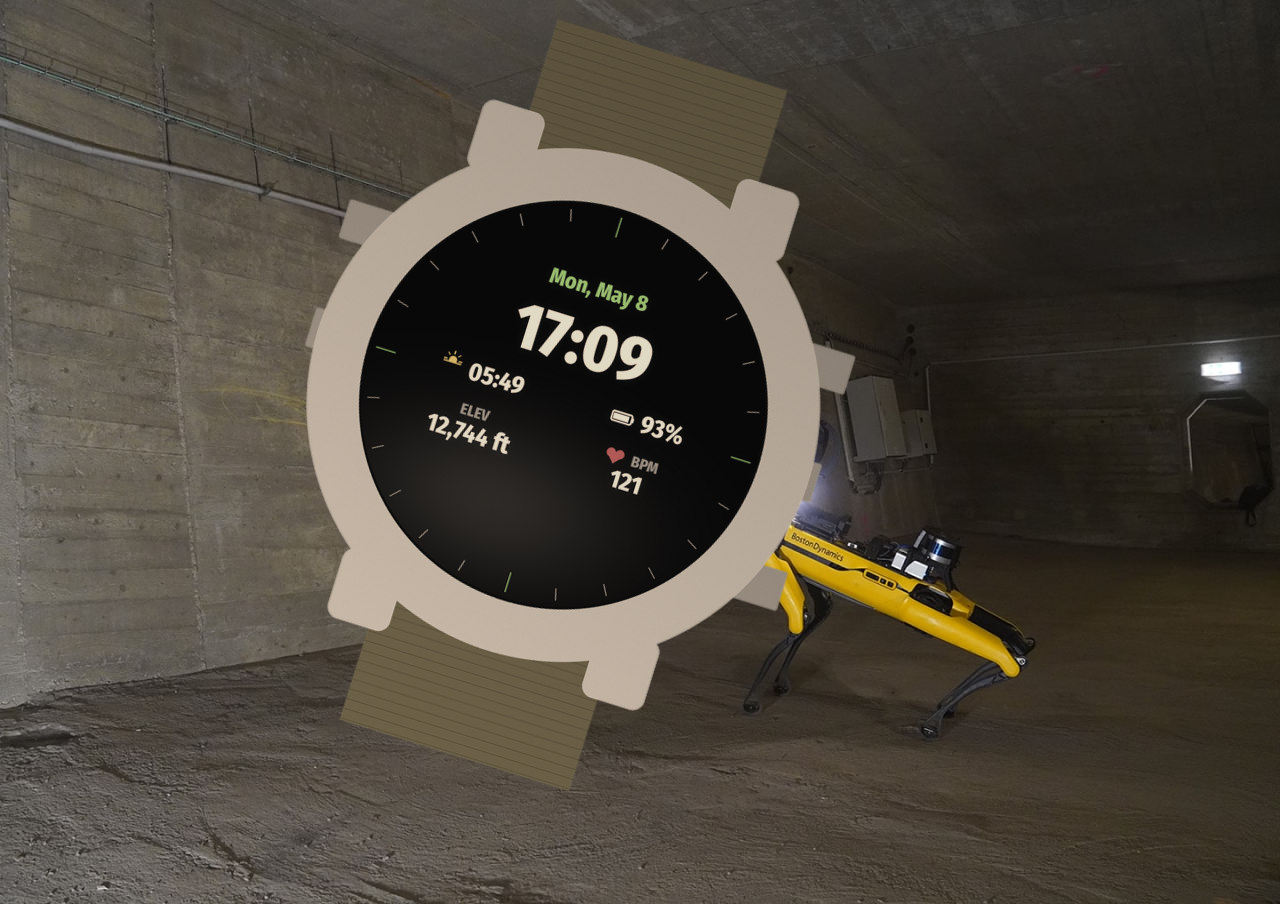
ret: 17:09
